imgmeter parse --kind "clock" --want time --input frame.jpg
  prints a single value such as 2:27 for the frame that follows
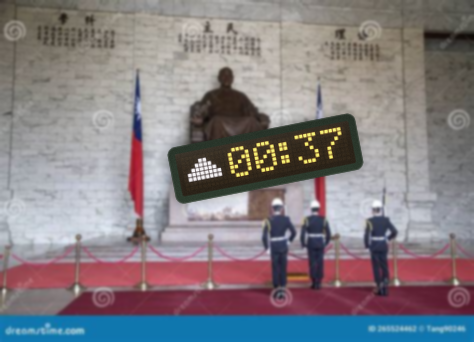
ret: 0:37
